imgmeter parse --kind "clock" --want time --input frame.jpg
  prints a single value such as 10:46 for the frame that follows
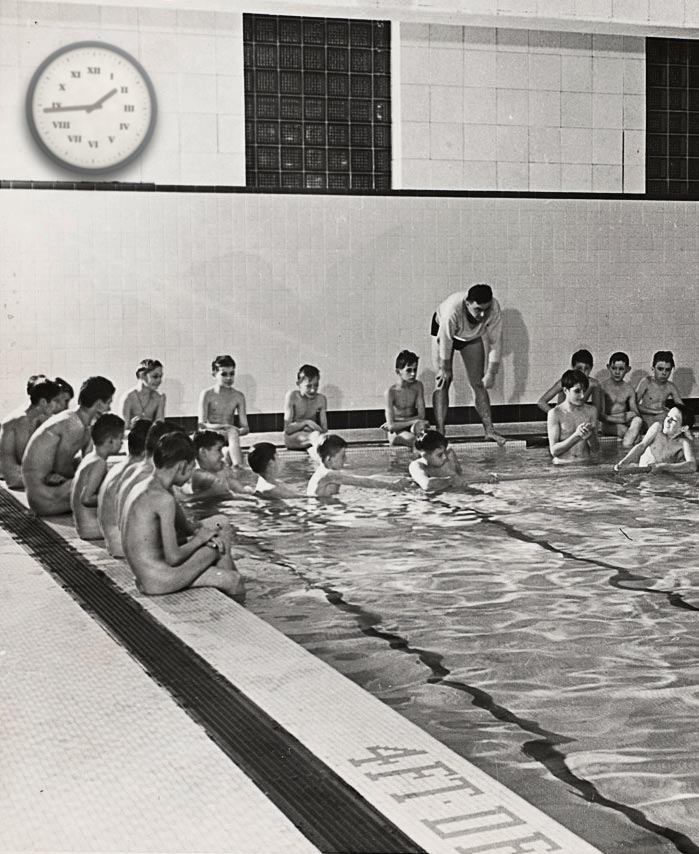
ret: 1:44
